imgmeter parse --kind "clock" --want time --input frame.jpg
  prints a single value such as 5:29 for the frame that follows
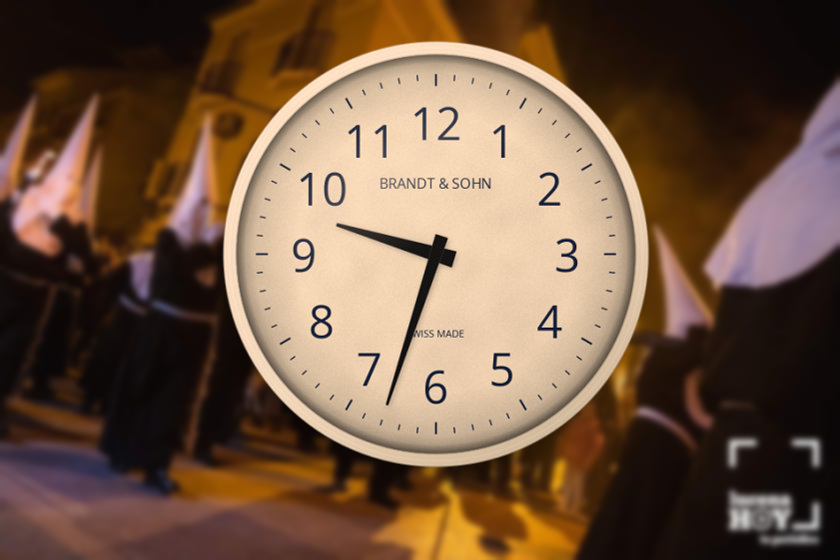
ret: 9:33
